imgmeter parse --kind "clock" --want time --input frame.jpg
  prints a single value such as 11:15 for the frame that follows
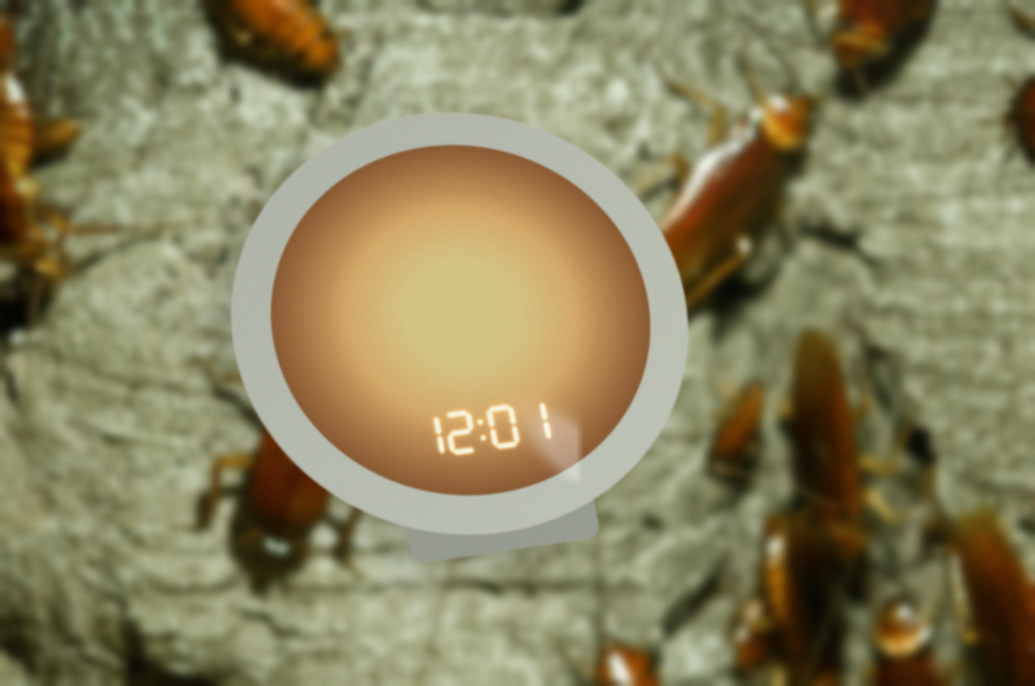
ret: 12:01
